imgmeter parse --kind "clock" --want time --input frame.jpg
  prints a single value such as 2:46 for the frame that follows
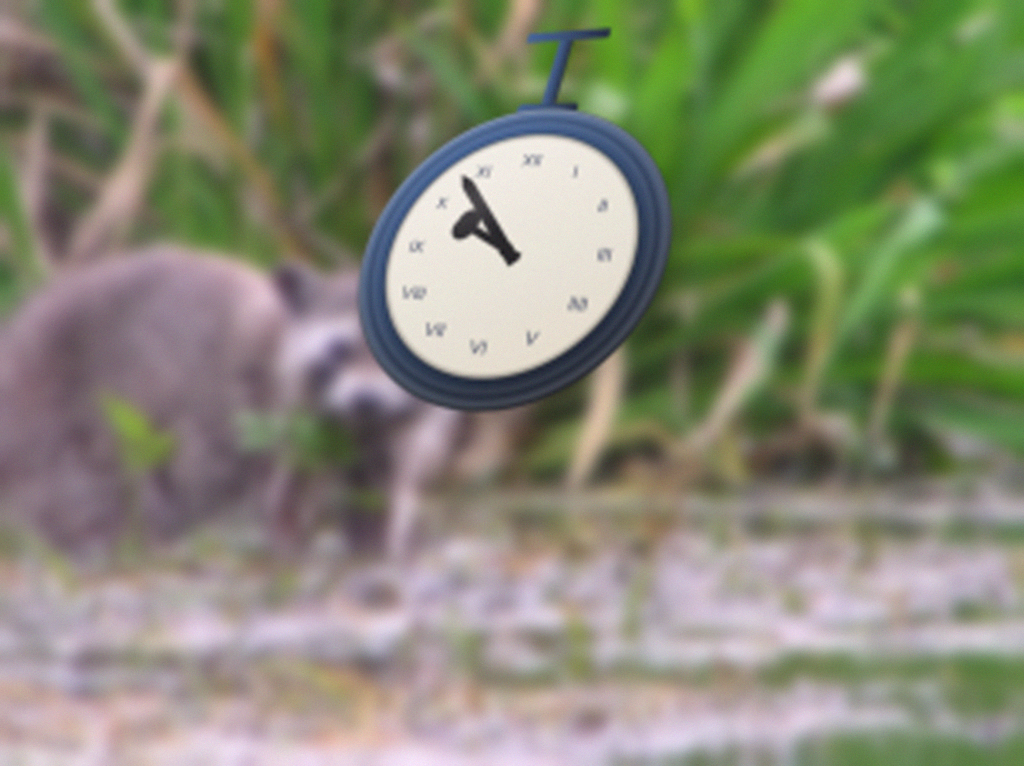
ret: 9:53
